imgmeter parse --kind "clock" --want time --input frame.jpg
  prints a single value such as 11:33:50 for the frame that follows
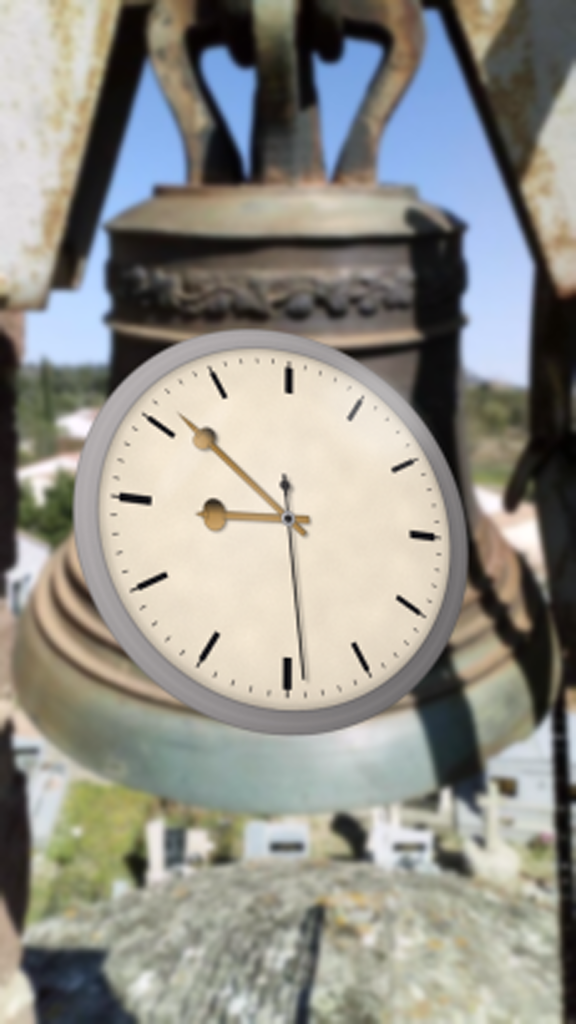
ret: 8:51:29
